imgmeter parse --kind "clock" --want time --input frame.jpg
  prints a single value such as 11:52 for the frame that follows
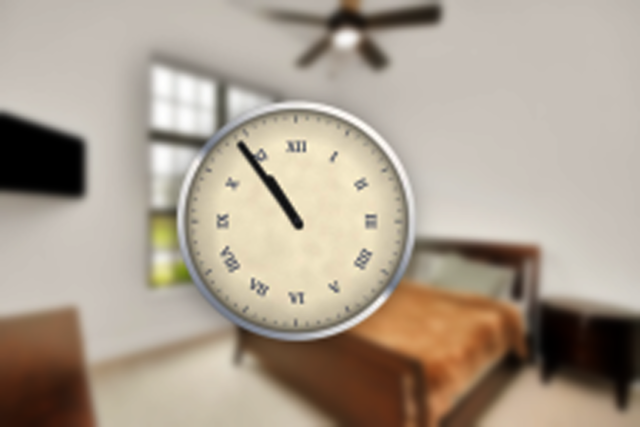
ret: 10:54
